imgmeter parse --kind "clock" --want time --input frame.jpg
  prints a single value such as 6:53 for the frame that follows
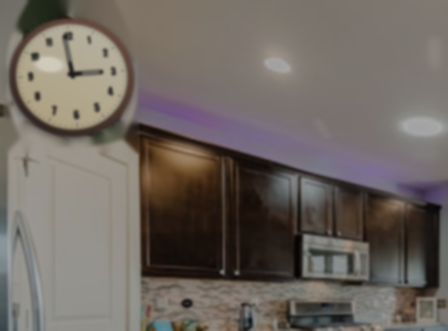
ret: 2:59
